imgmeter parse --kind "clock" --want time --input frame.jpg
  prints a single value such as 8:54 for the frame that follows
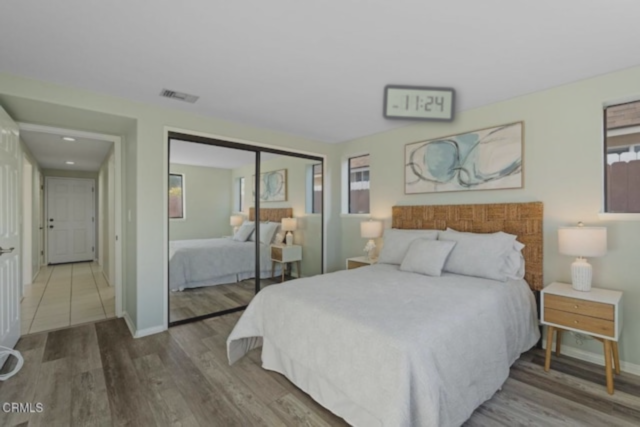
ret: 11:24
